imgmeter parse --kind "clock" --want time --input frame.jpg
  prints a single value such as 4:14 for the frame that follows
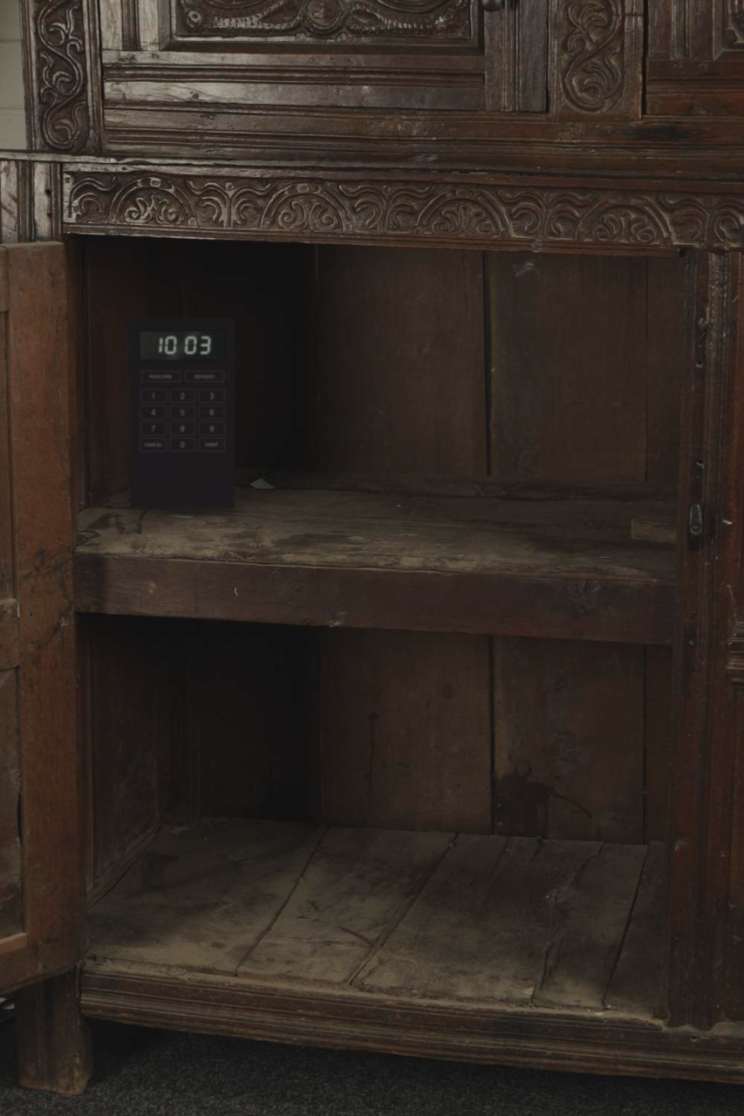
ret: 10:03
